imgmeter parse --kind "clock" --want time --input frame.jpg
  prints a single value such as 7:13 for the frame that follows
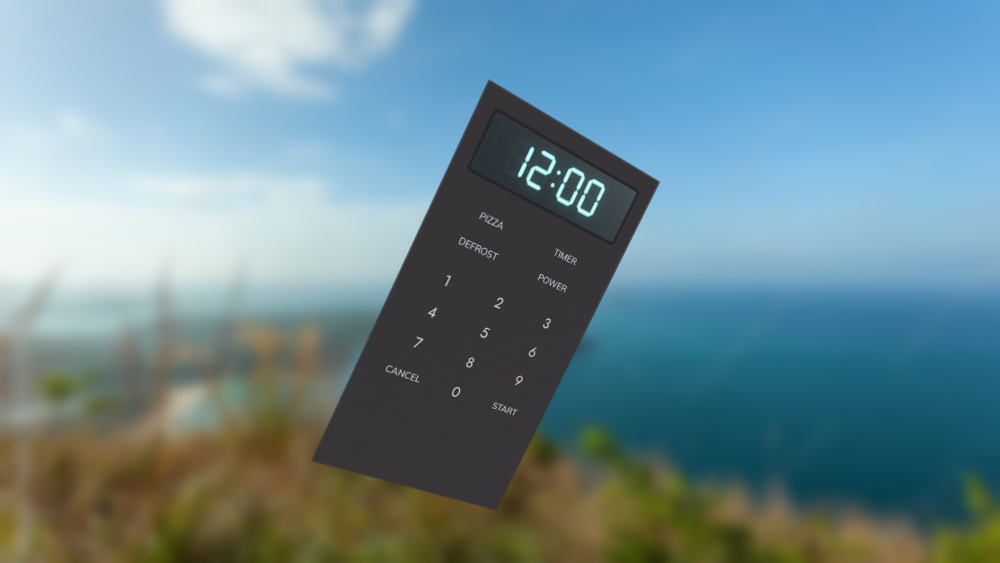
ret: 12:00
